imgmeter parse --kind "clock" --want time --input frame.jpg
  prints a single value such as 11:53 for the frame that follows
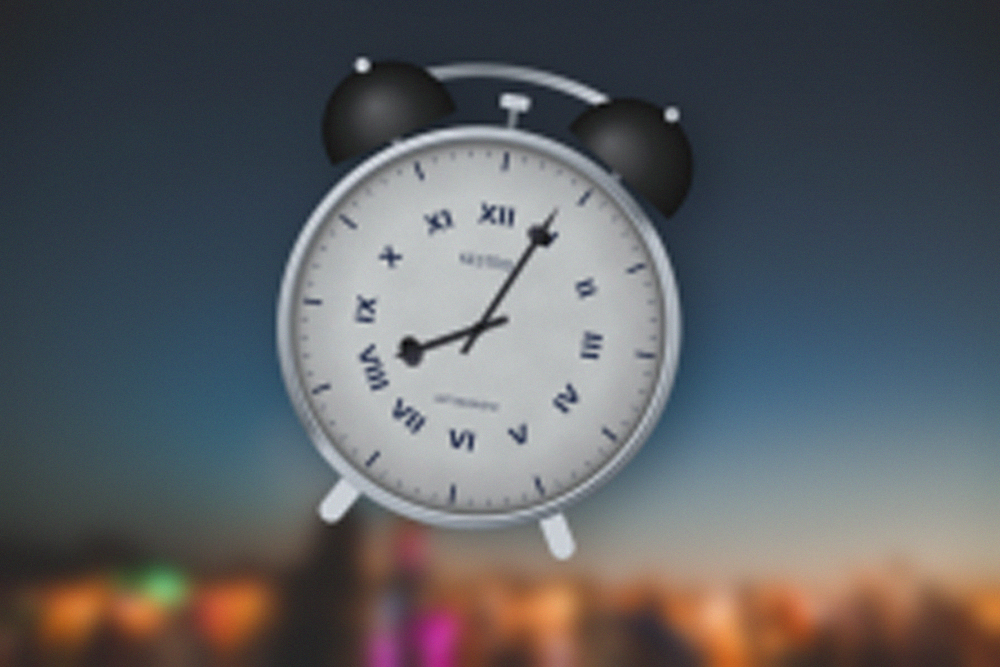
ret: 8:04
